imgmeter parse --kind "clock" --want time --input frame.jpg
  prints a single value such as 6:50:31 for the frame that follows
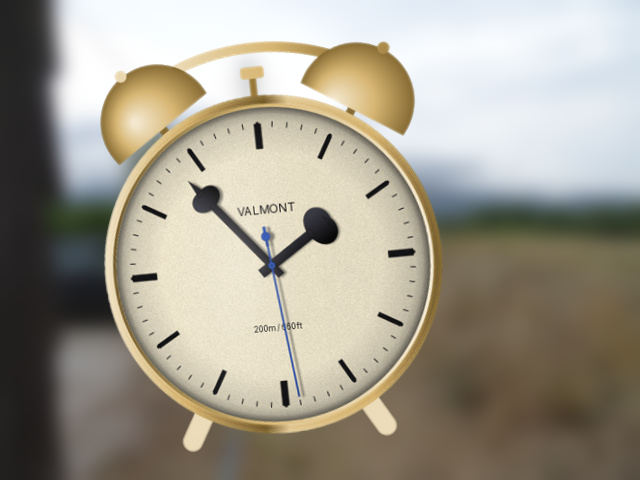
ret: 1:53:29
